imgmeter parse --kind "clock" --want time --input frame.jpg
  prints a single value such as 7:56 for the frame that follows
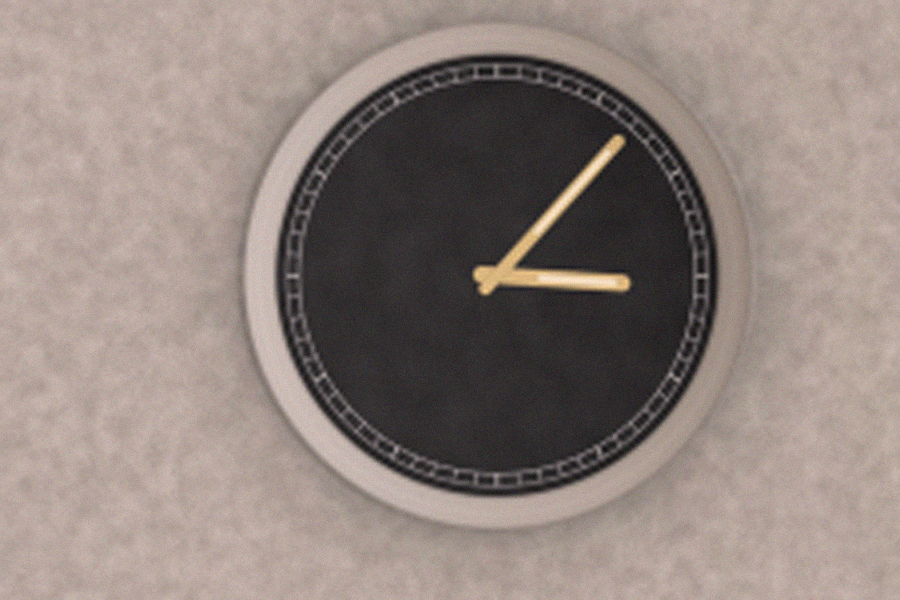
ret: 3:07
